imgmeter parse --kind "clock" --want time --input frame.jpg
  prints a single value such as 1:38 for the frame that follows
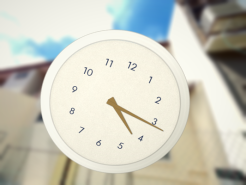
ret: 4:16
